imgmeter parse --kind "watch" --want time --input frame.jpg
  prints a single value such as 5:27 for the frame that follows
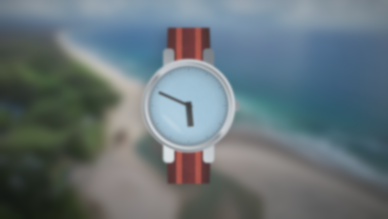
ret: 5:49
